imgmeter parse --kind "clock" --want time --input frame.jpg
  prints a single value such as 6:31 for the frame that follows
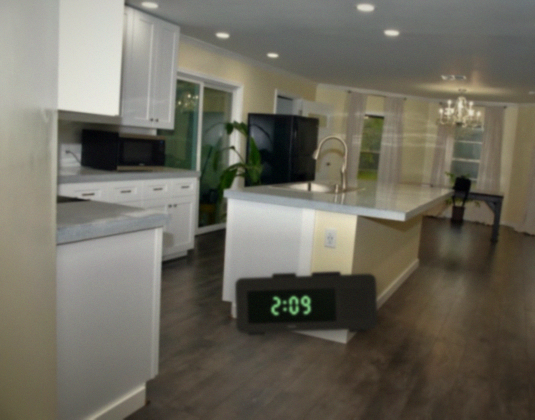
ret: 2:09
